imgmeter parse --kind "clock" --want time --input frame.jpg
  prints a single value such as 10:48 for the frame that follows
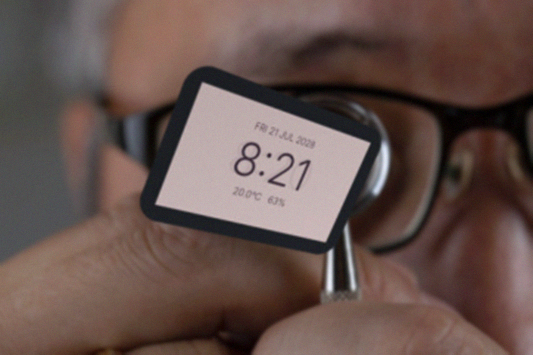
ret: 8:21
